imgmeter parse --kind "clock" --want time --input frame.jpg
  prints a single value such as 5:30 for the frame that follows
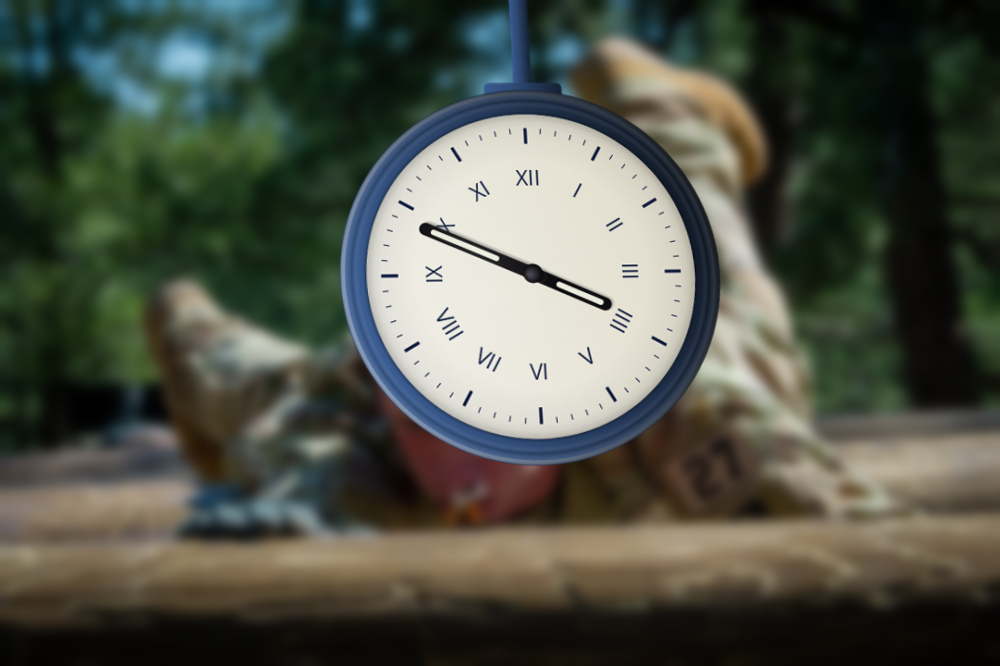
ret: 3:49
